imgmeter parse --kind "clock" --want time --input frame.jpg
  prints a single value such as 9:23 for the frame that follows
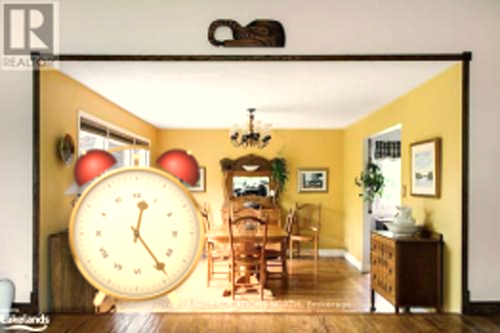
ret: 12:24
